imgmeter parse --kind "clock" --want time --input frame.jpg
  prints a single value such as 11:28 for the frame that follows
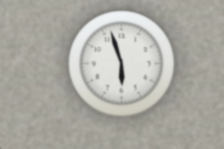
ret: 5:57
